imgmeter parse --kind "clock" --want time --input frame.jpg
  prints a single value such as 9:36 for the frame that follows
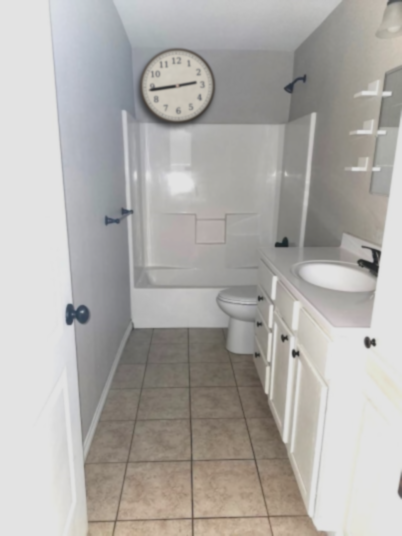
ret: 2:44
